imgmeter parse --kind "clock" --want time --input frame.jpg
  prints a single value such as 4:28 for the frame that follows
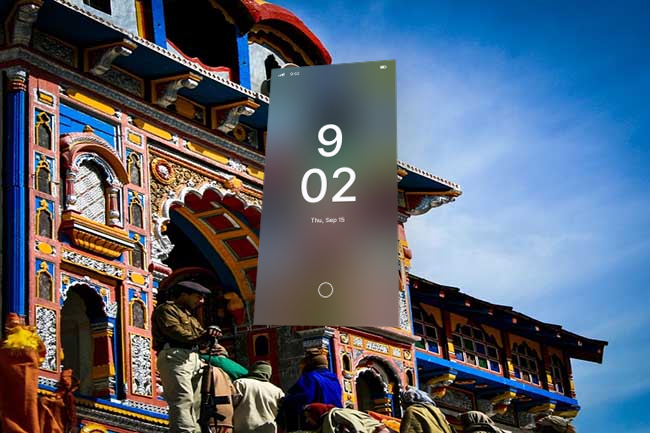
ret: 9:02
